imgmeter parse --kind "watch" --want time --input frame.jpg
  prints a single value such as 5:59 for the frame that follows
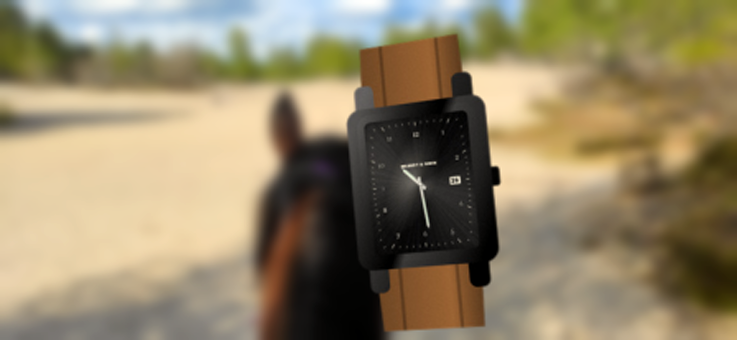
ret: 10:29
